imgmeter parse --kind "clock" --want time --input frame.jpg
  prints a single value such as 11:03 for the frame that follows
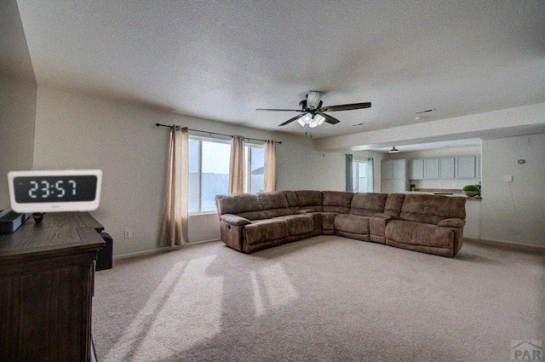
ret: 23:57
